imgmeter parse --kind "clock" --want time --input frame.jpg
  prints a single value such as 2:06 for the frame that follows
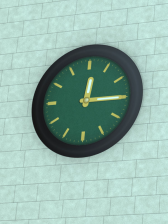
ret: 12:15
